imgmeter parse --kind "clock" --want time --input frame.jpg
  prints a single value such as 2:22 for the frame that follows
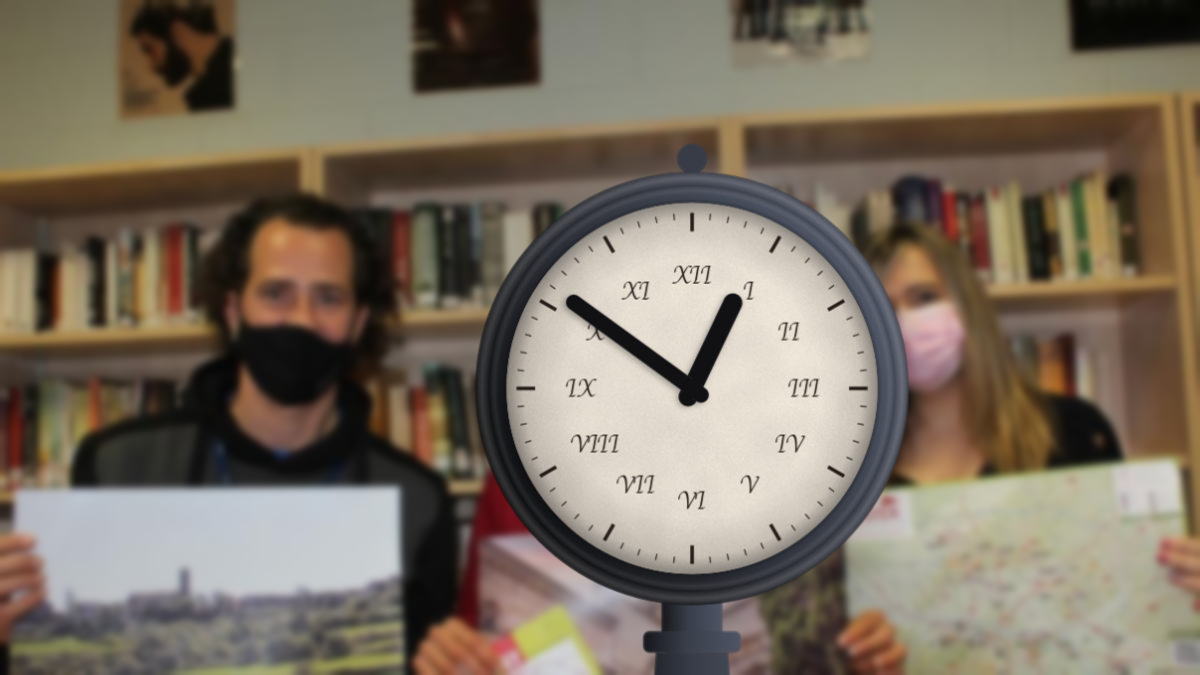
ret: 12:51
